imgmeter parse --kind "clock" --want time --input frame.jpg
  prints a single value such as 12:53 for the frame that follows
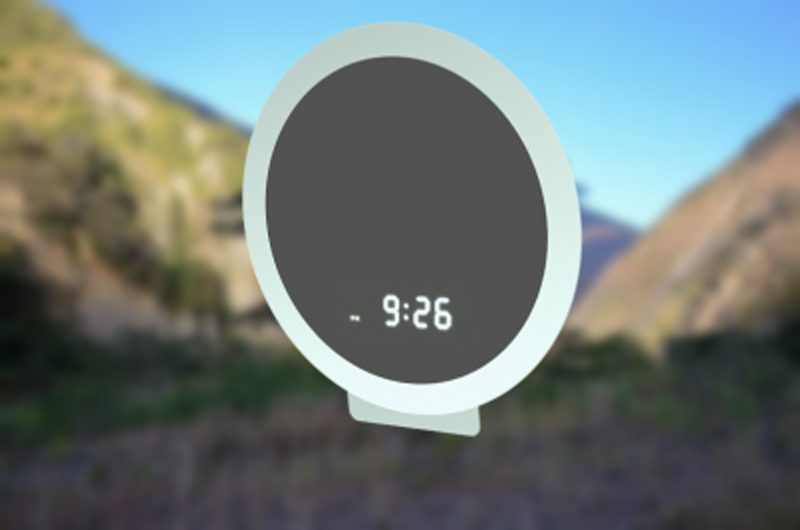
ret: 9:26
